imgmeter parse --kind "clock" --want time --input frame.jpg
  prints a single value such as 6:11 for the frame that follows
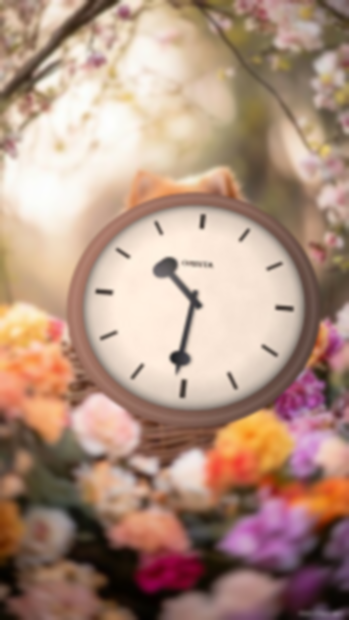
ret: 10:31
